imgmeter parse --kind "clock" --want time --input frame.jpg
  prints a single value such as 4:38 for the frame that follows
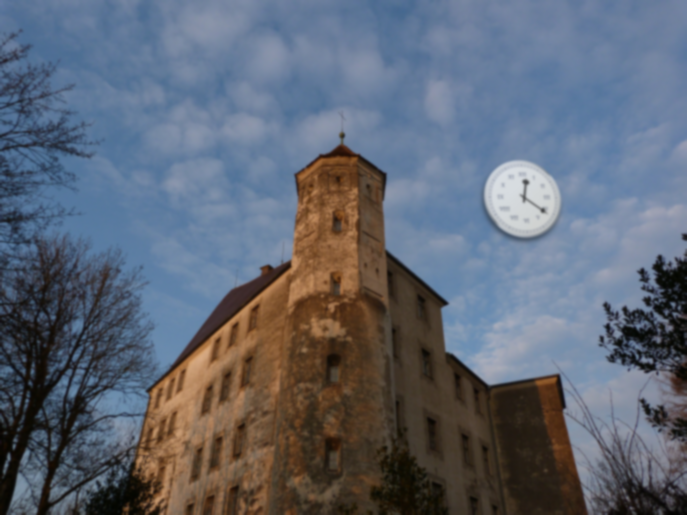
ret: 12:21
